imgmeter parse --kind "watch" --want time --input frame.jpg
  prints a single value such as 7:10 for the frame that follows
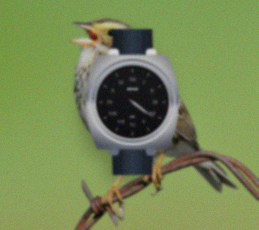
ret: 4:21
